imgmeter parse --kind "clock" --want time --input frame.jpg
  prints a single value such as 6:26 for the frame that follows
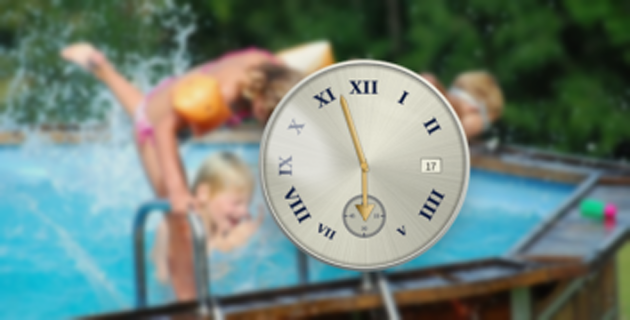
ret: 5:57
